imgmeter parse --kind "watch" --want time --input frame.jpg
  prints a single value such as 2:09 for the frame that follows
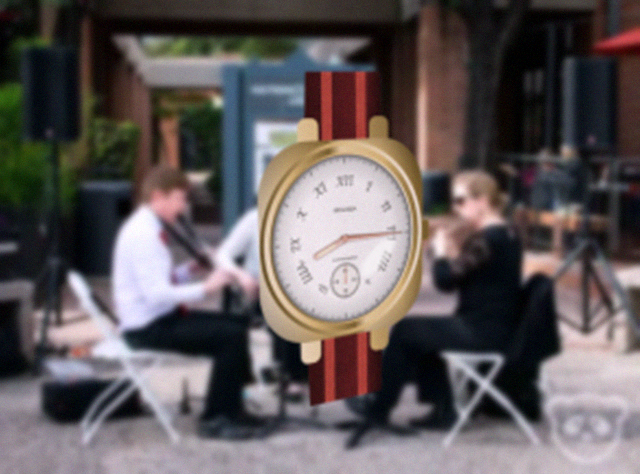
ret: 8:15
